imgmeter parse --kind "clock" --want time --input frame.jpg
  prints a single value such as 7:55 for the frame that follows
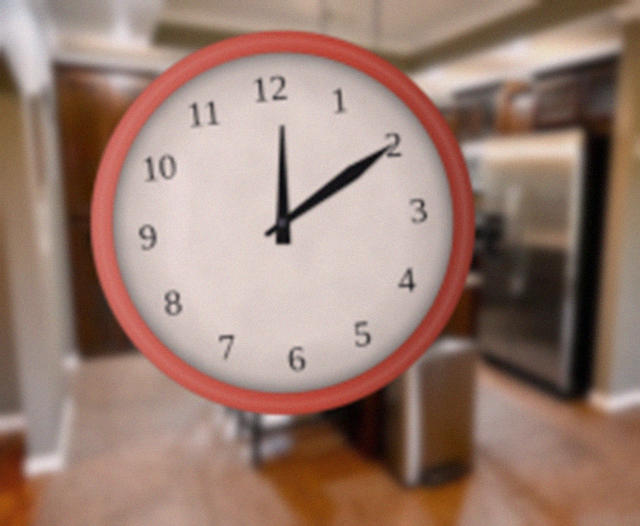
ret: 12:10
